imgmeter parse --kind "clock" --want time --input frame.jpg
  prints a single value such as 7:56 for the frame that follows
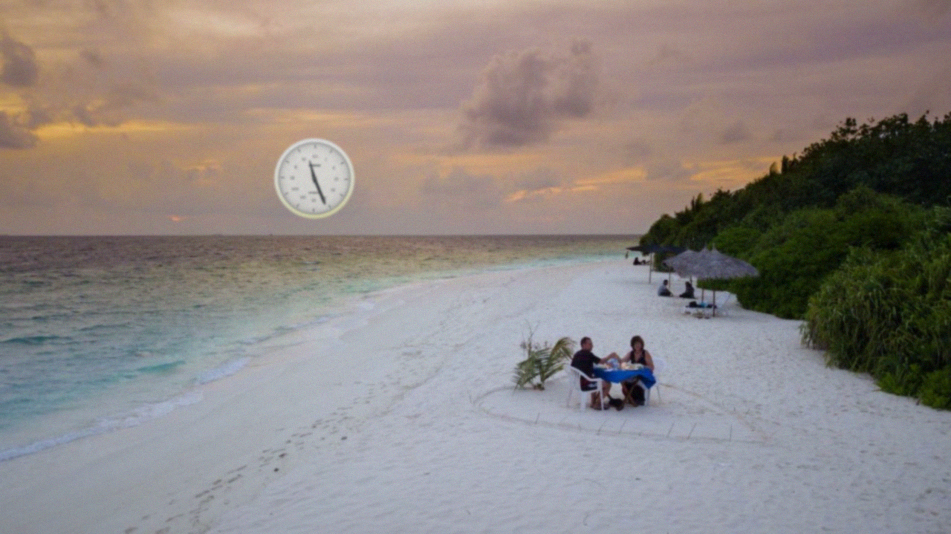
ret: 11:26
